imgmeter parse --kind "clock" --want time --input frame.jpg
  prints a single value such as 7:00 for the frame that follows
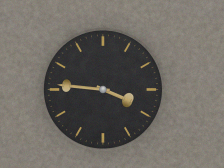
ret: 3:46
